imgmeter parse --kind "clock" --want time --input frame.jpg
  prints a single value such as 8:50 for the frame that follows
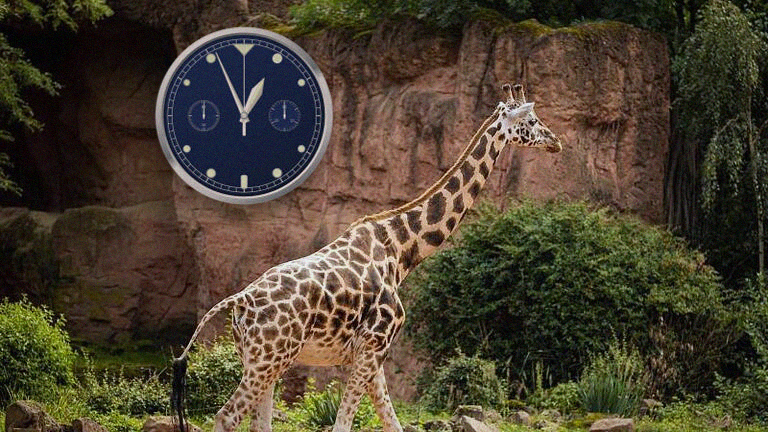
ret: 12:56
